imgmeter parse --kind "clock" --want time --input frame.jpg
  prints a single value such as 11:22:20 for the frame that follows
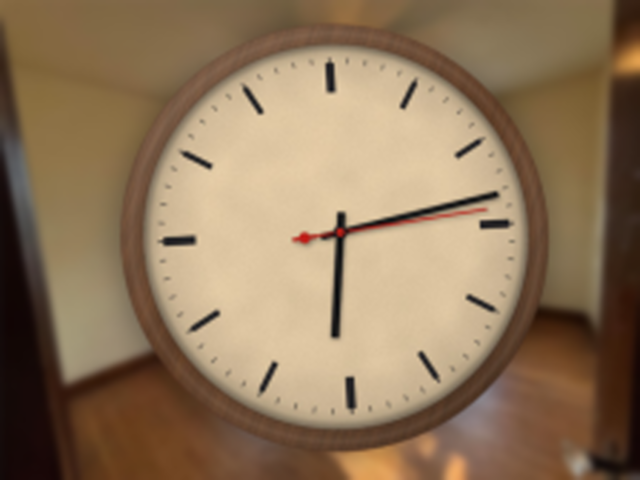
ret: 6:13:14
